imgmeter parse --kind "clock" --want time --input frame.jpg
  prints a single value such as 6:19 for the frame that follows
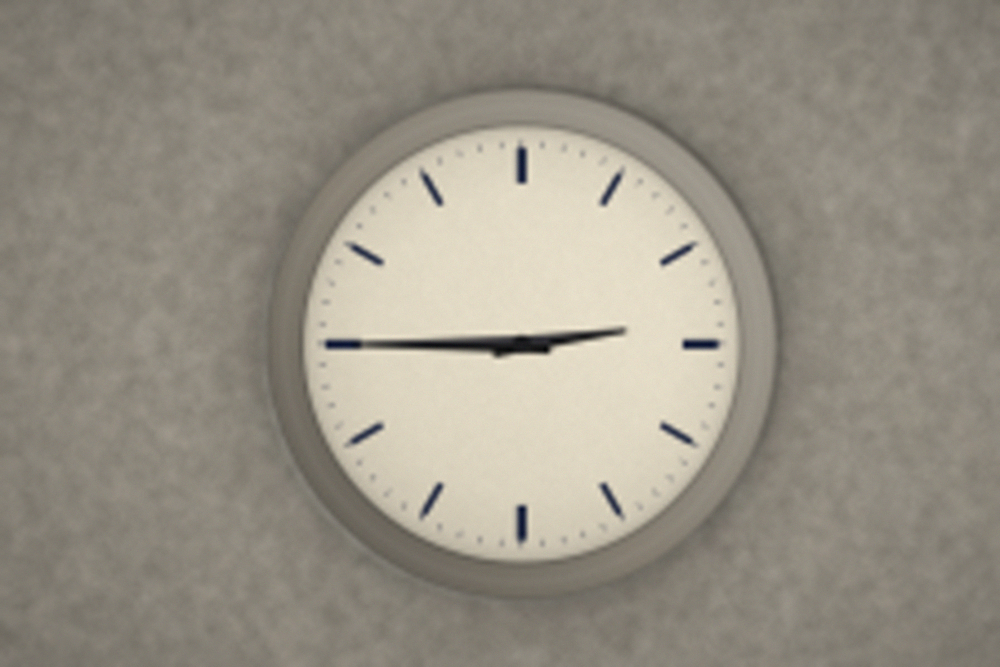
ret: 2:45
